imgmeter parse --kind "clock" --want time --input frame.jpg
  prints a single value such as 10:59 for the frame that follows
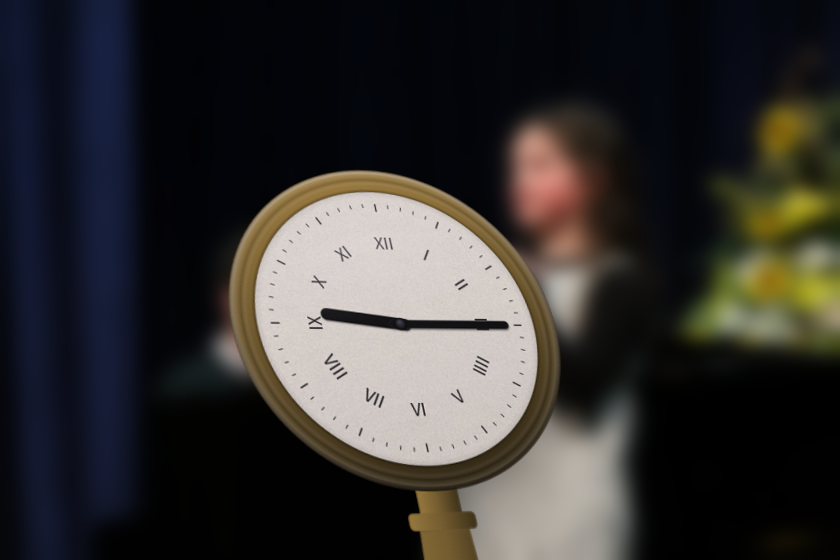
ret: 9:15
